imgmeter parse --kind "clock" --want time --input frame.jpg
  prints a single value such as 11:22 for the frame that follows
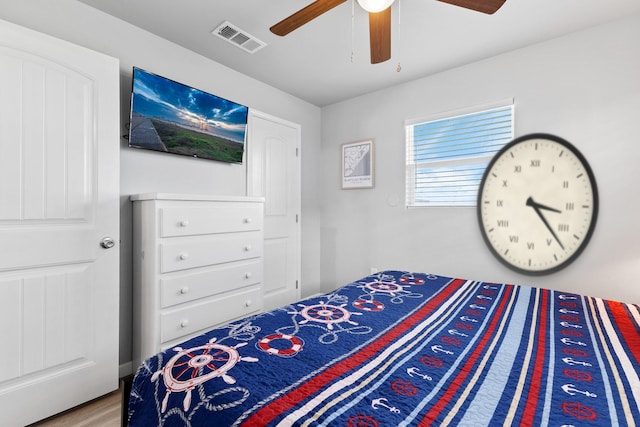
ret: 3:23
